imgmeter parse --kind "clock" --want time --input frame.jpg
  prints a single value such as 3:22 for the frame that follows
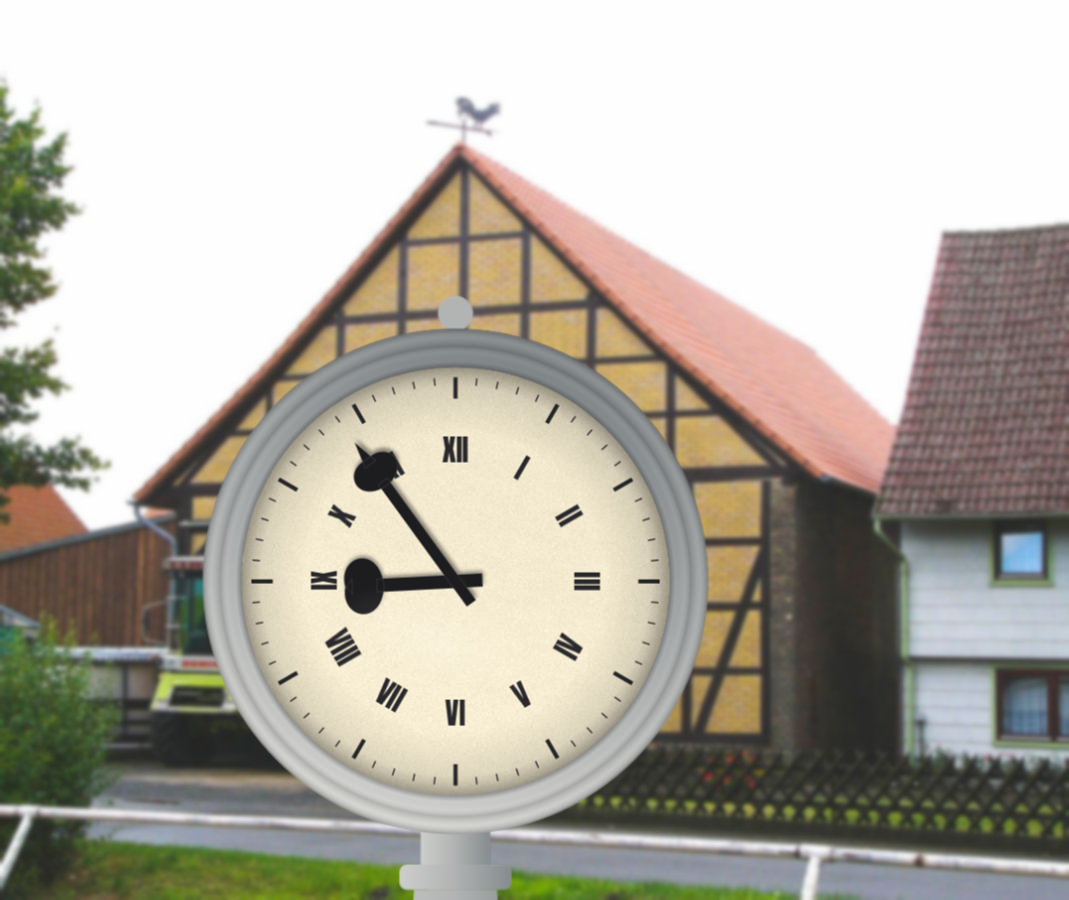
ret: 8:54
